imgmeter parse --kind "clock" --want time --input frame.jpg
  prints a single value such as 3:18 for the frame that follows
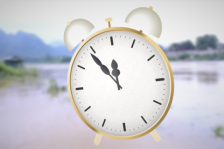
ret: 11:54
